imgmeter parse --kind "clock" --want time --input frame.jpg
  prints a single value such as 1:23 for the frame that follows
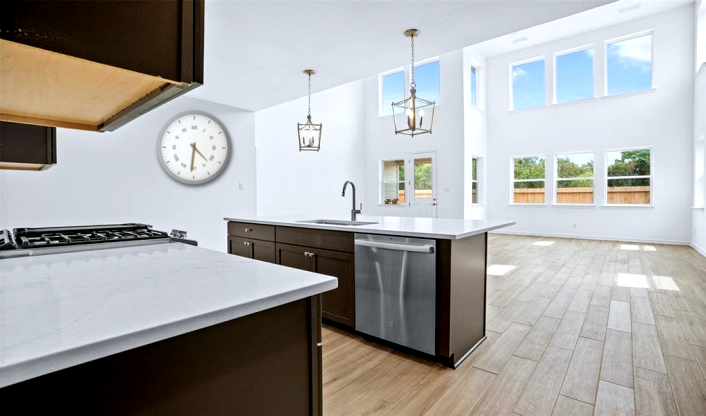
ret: 4:31
